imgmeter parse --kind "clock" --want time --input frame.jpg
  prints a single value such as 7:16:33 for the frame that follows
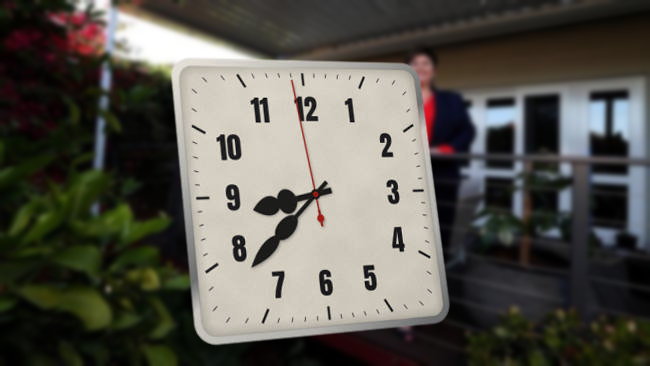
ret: 8:37:59
